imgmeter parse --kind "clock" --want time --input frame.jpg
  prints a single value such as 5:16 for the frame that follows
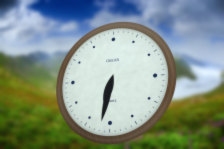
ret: 6:32
